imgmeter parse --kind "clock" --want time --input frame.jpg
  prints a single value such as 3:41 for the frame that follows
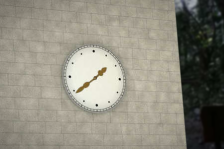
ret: 1:39
